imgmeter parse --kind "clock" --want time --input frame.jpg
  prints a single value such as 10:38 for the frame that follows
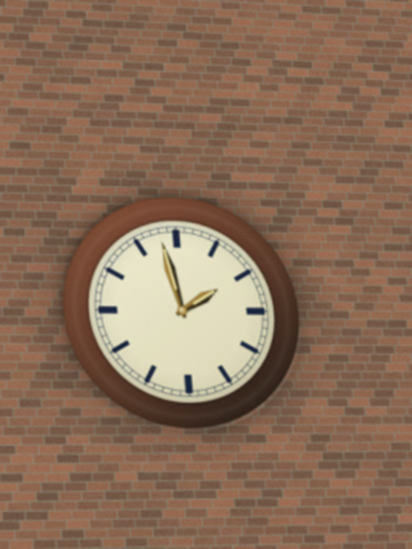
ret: 1:58
